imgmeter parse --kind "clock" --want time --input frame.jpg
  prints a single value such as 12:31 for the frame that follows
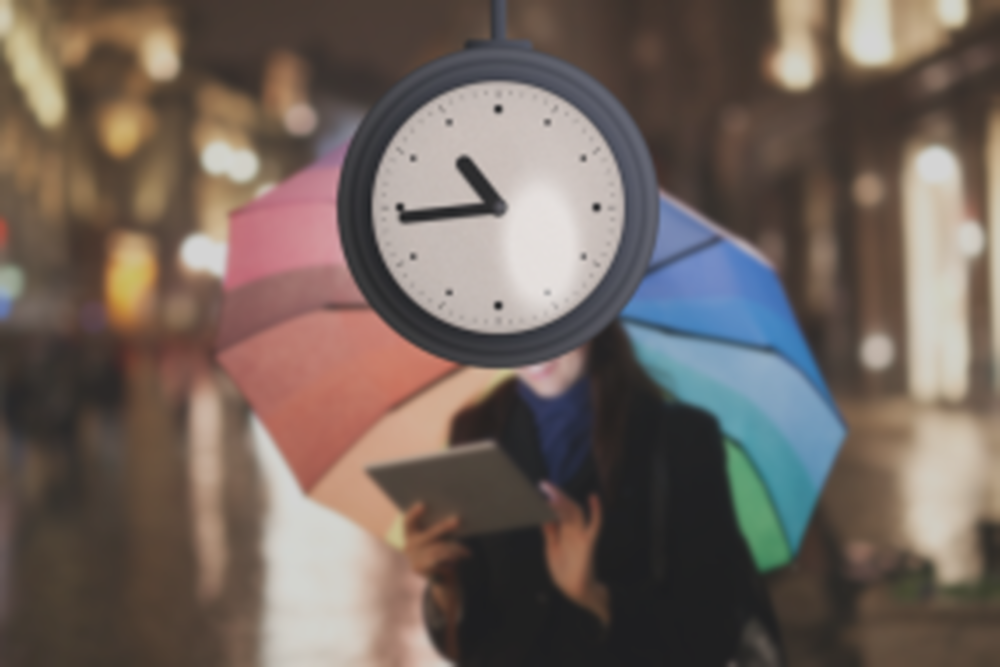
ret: 10:44
